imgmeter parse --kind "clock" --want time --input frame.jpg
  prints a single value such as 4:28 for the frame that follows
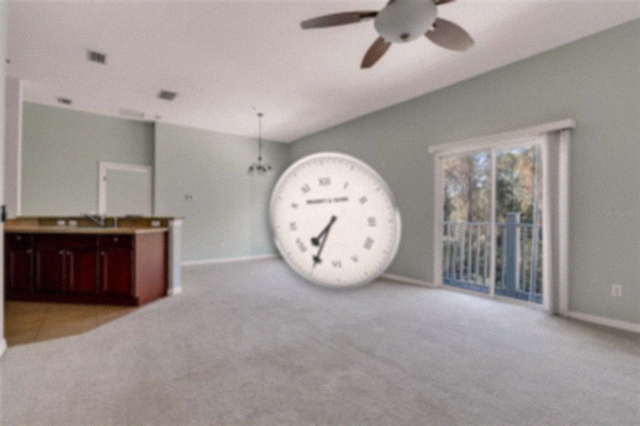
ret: 7:35
